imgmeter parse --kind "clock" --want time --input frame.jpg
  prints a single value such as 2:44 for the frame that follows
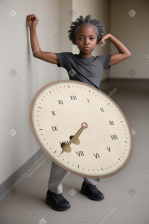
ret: 7:39
